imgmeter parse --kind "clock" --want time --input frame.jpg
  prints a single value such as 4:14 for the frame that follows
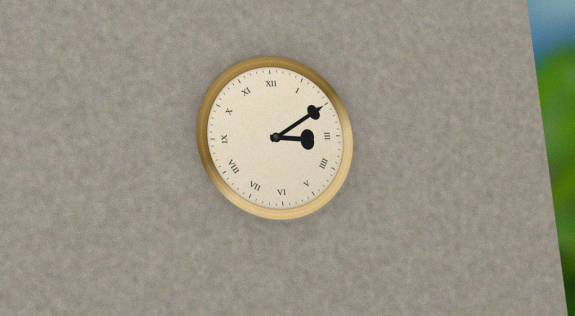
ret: 3:10
